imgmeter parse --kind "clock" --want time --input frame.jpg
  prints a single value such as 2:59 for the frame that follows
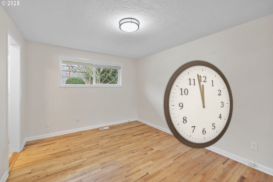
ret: 11:58
